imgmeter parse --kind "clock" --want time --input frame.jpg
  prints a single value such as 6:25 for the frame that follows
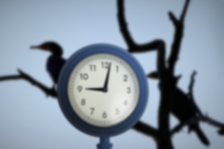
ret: 9:02
